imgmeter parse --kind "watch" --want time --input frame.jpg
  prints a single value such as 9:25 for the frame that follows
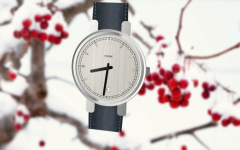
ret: 8:31
